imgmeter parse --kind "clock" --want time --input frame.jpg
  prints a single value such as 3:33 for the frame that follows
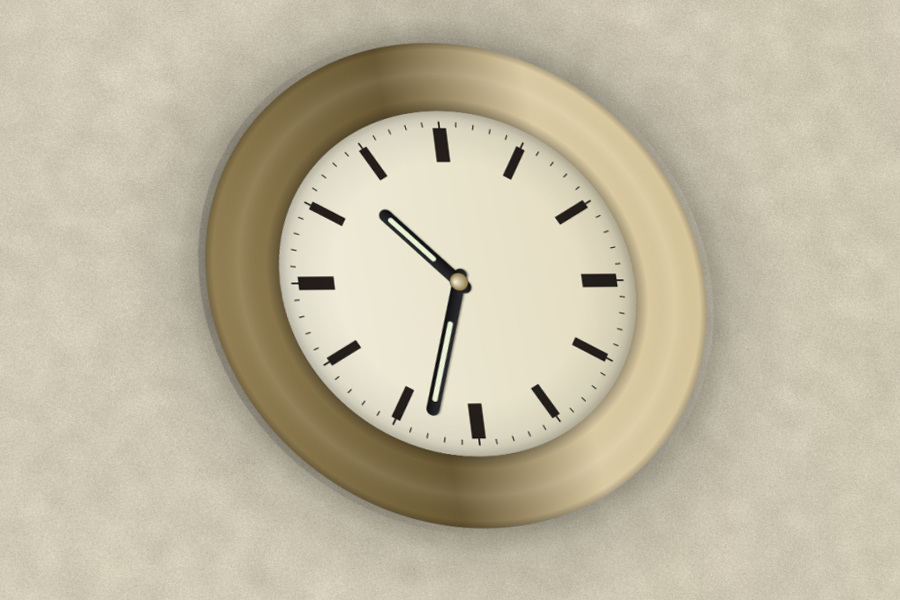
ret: 10:33
